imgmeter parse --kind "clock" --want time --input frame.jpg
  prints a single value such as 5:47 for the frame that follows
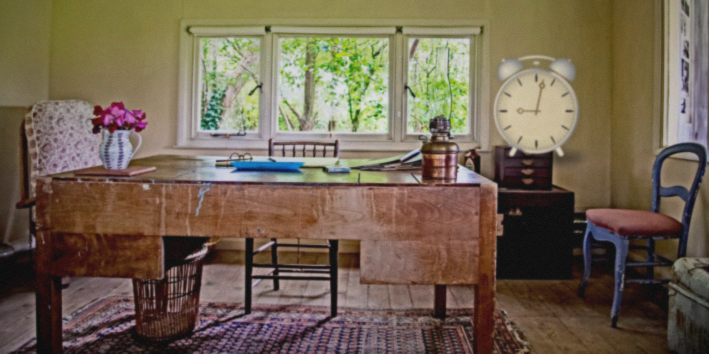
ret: 9:02
